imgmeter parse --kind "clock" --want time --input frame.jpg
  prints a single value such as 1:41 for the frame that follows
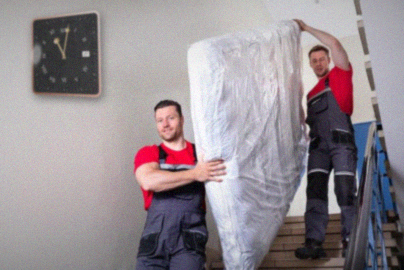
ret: 11:02
